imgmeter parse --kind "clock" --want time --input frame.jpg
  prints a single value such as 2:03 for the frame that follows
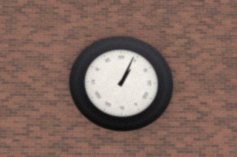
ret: 1:04
